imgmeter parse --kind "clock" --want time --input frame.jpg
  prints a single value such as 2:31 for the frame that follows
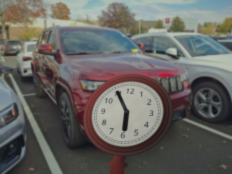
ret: 5:55
